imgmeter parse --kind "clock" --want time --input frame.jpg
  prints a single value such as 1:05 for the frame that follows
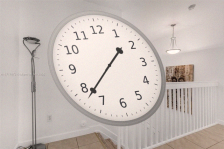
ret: 1:38
